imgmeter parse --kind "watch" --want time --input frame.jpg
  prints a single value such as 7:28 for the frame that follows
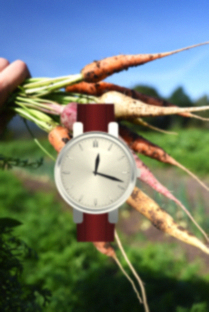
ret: 12:18
